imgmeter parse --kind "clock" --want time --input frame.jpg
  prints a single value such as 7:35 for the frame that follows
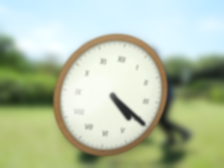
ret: 4:20
